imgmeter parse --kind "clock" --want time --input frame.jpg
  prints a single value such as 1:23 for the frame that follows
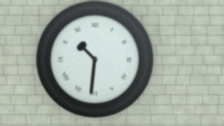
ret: 10:31
